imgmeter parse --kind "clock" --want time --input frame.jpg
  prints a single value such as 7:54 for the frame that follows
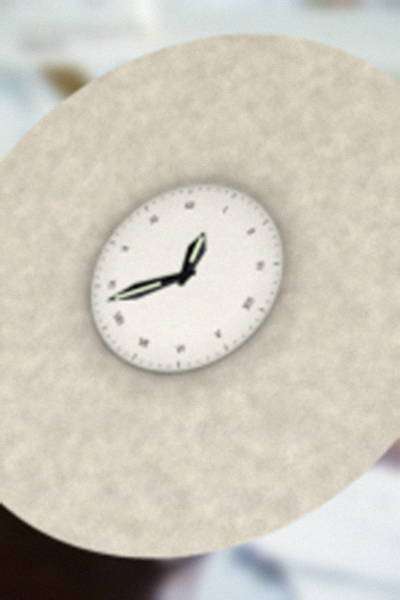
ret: 12:43
